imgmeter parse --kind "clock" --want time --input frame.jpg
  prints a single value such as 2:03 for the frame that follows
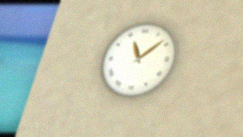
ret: 11:08
